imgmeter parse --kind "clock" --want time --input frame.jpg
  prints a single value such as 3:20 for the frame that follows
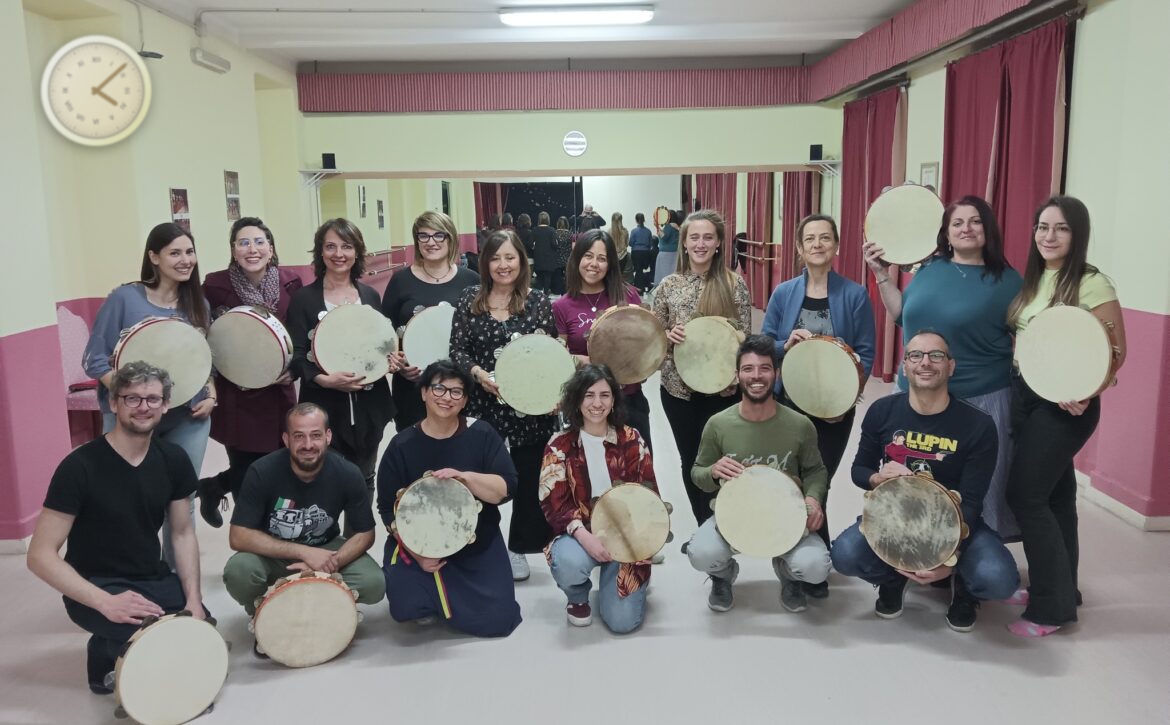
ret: 4:08
